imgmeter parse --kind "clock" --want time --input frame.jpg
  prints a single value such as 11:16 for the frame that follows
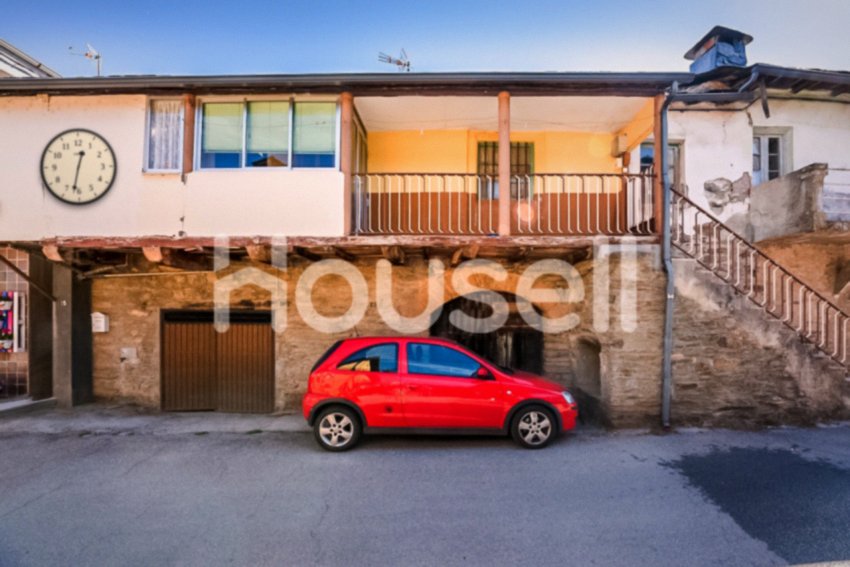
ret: 12:32
